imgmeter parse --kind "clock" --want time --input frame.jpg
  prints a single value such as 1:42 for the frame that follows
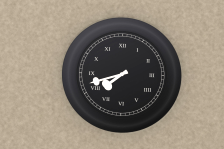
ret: 7:42
